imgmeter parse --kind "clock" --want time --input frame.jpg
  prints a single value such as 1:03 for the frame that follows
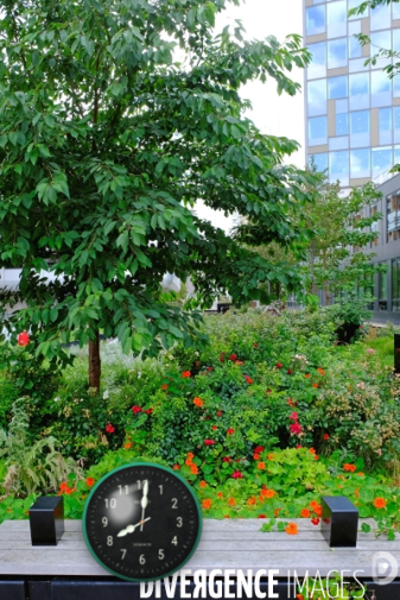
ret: 8:01
